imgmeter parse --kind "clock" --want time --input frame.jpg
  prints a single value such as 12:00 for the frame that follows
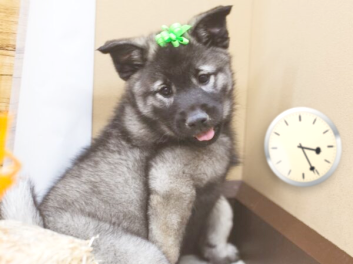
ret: 3:26
